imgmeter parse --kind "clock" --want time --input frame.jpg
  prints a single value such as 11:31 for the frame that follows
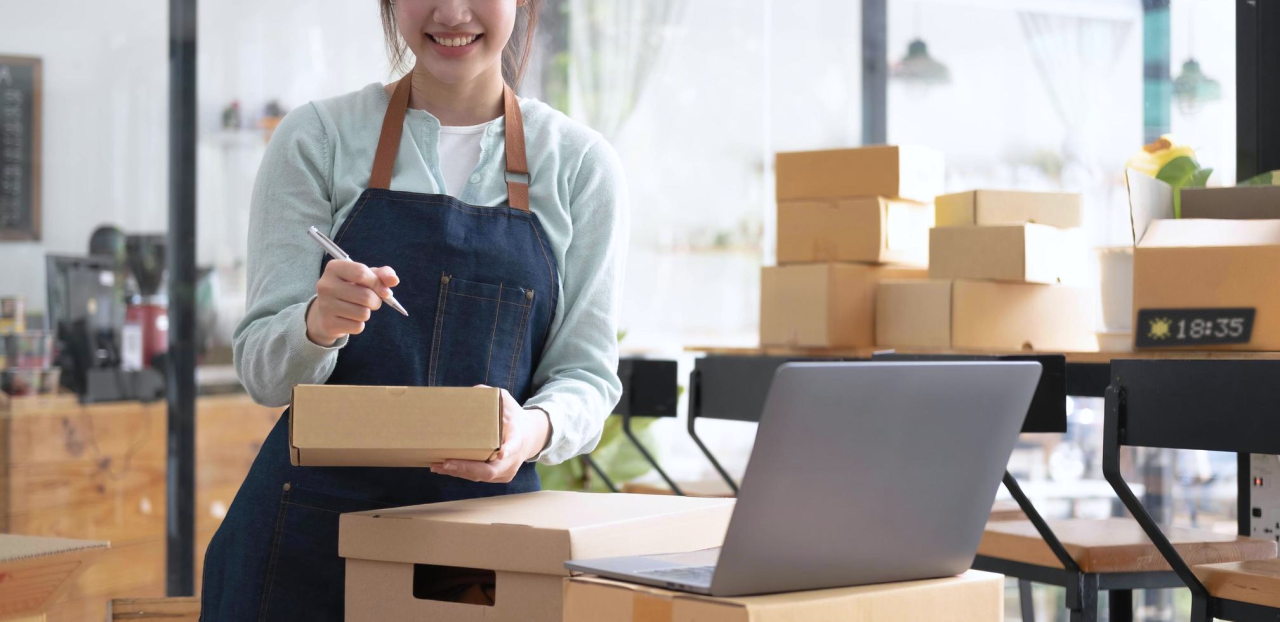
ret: 18:35
